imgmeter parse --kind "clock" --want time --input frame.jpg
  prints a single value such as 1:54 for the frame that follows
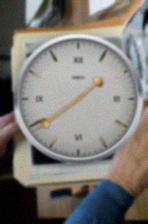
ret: 1:39
